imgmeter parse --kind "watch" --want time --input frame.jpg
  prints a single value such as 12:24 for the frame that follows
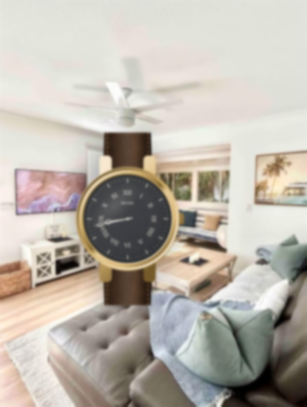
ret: 8:43
